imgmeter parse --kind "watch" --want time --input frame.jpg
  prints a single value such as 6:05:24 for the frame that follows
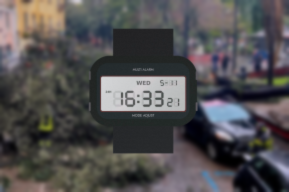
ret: 16:33:21
